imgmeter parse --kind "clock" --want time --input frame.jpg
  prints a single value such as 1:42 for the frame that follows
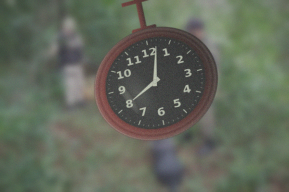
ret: 8:02
